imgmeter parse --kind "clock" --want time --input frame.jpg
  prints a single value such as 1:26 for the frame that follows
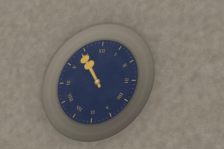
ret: 10:54
